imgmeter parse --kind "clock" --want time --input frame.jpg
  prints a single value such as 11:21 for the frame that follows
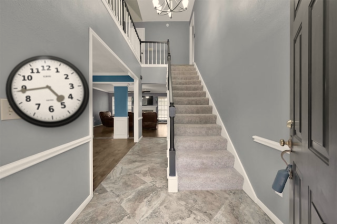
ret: 4:44
